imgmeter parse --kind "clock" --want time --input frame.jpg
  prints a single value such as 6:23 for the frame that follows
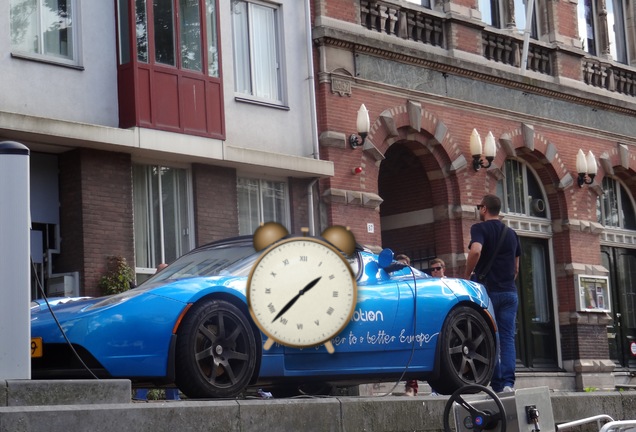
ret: 1:37
